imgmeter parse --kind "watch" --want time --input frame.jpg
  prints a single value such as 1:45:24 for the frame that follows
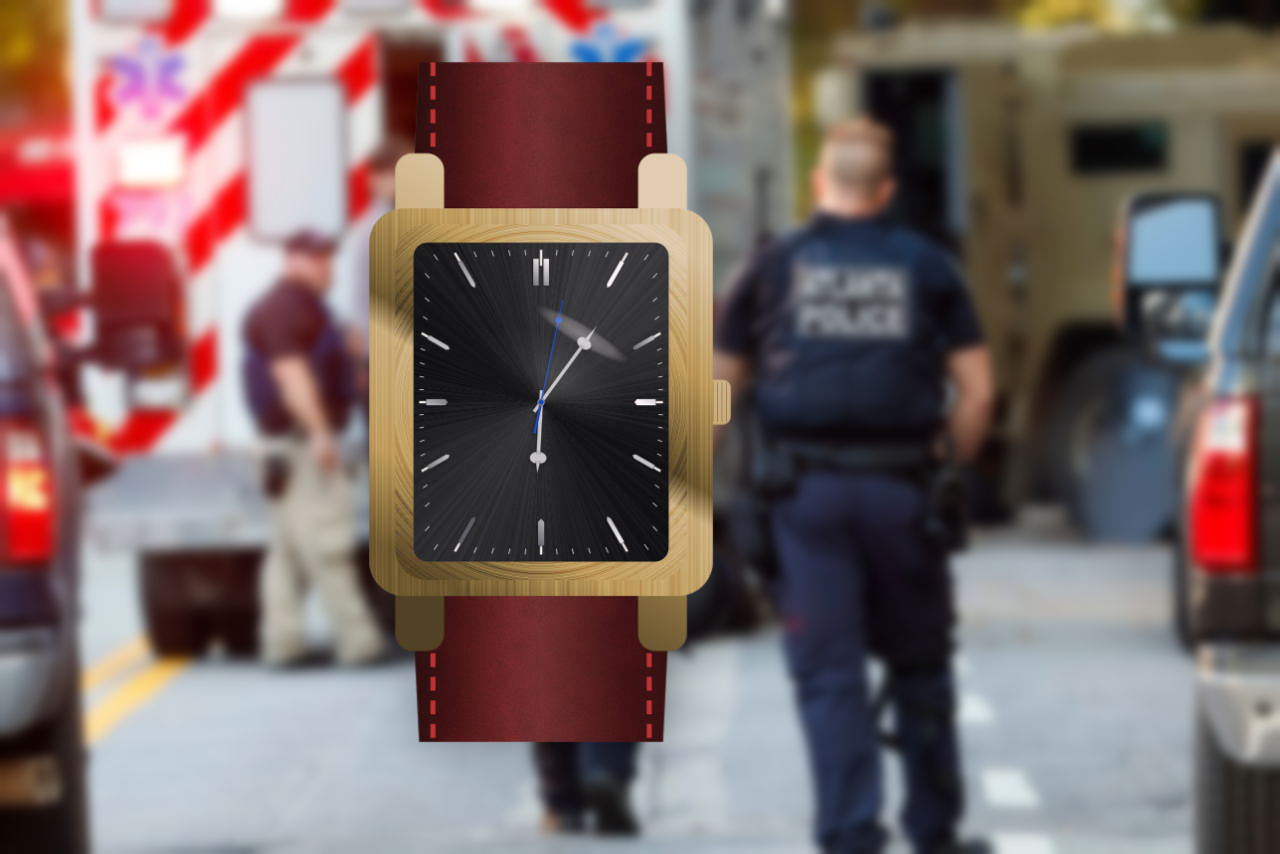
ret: 6:06:02
